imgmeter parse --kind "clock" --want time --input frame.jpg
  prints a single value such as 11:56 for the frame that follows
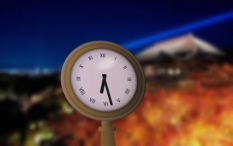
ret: 6:28
